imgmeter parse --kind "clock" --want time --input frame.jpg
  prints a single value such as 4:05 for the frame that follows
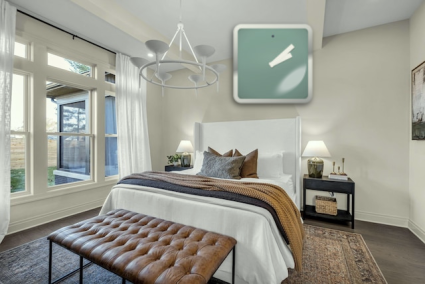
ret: 2:08
